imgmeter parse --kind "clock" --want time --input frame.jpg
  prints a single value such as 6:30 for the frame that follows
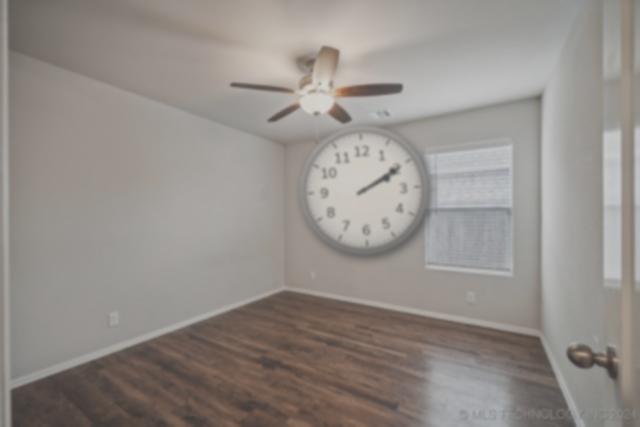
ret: 2:10
